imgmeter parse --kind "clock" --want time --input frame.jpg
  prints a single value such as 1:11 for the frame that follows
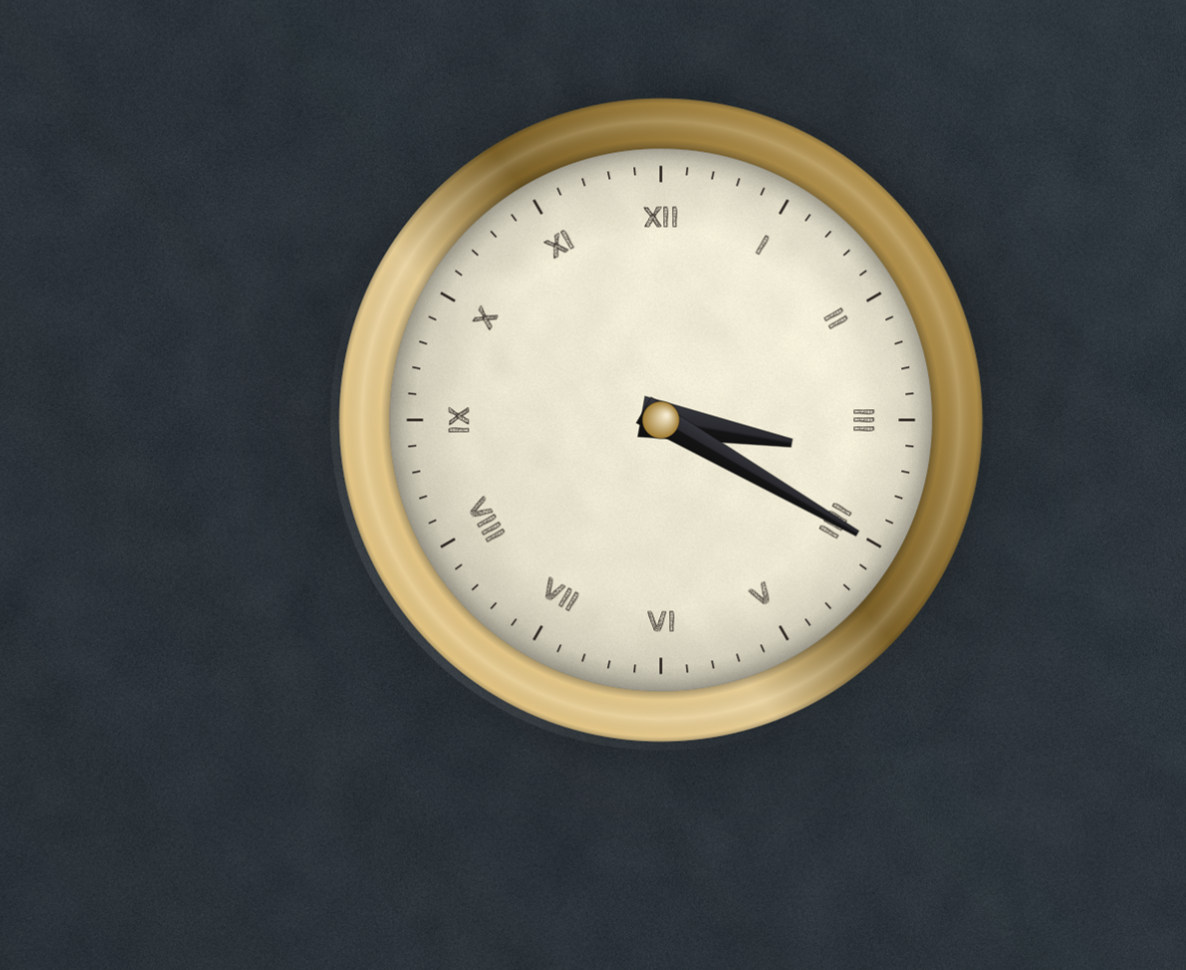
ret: 3:20
